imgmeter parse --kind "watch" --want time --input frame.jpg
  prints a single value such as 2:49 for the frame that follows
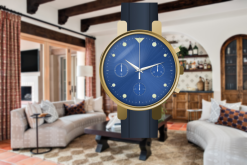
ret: 10:12
